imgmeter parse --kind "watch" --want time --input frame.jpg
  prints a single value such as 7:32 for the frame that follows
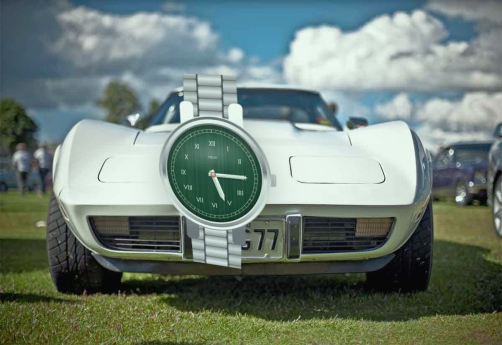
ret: 5:15
